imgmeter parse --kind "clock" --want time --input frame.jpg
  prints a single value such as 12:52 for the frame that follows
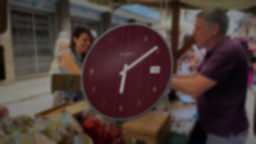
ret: 6:09
